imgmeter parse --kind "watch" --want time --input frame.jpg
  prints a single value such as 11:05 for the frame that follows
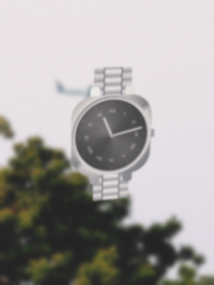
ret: 11:13
